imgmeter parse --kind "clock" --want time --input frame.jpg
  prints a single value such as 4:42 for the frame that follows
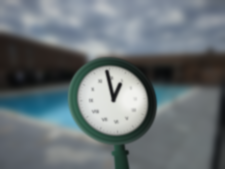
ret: 12:59
